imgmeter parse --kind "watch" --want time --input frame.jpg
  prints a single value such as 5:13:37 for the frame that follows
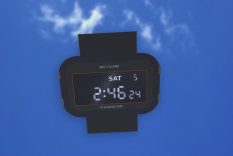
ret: 2:46:24
